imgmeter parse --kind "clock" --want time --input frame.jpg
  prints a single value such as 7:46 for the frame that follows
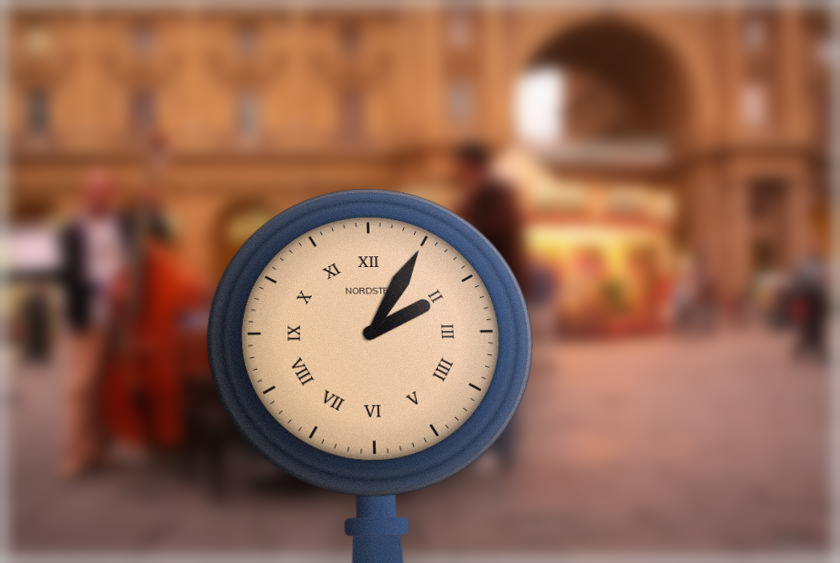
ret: 2:05
